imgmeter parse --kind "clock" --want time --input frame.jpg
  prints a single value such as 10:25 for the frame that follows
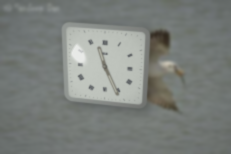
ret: 11:26
